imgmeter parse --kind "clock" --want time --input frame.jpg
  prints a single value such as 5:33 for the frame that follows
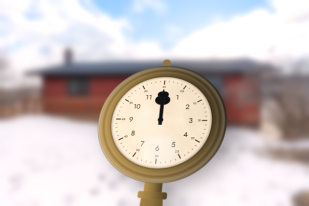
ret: 12:00
